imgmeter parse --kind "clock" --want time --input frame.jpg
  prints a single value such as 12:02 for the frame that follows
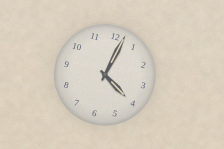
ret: 4:02
